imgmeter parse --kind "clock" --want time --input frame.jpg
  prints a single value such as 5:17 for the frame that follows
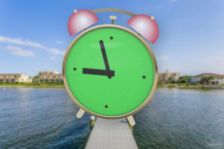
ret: 8:57
